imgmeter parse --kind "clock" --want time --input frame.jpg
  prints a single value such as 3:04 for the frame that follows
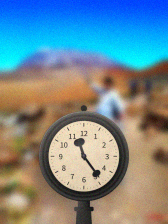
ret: 11:24
